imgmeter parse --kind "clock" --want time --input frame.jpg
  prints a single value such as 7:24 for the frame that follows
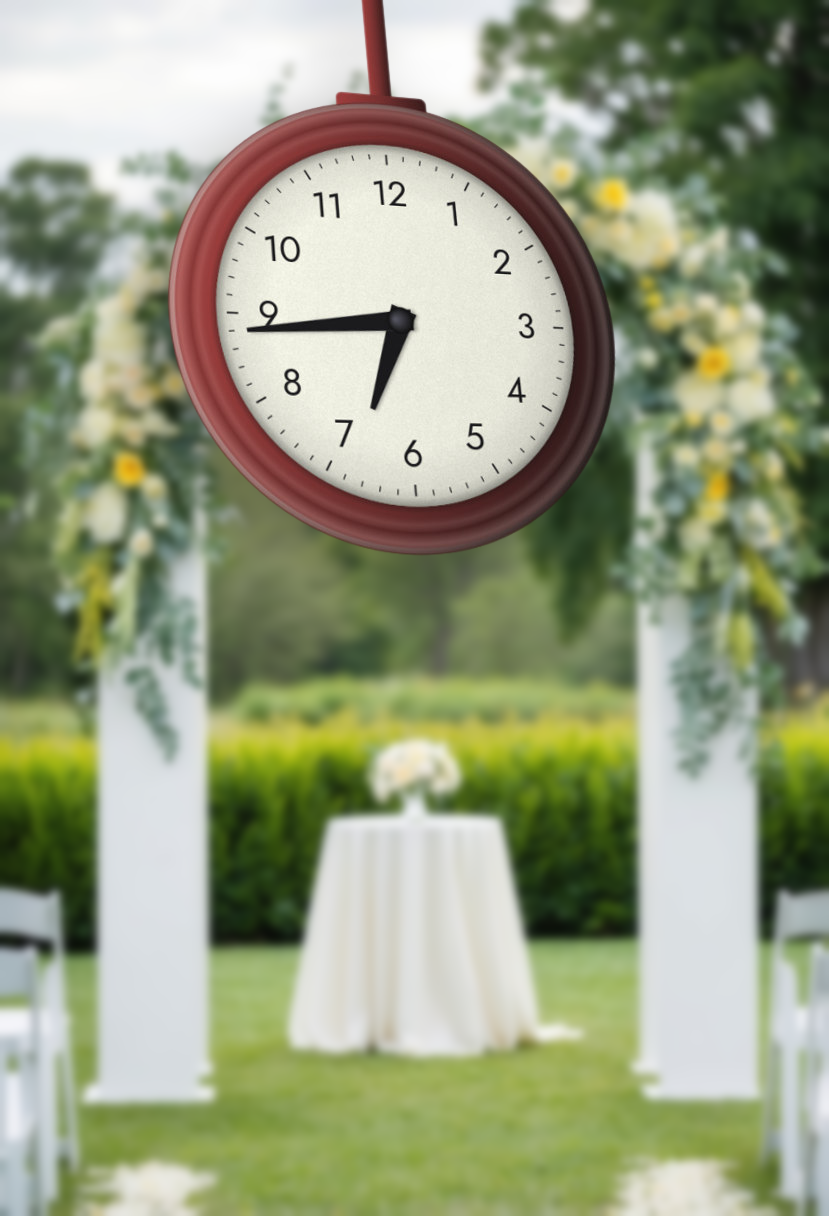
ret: 6:44
